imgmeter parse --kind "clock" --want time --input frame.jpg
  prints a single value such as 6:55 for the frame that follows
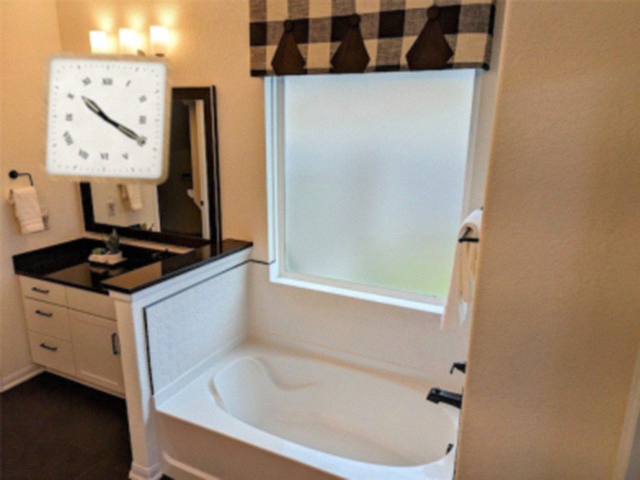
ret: 10:20
